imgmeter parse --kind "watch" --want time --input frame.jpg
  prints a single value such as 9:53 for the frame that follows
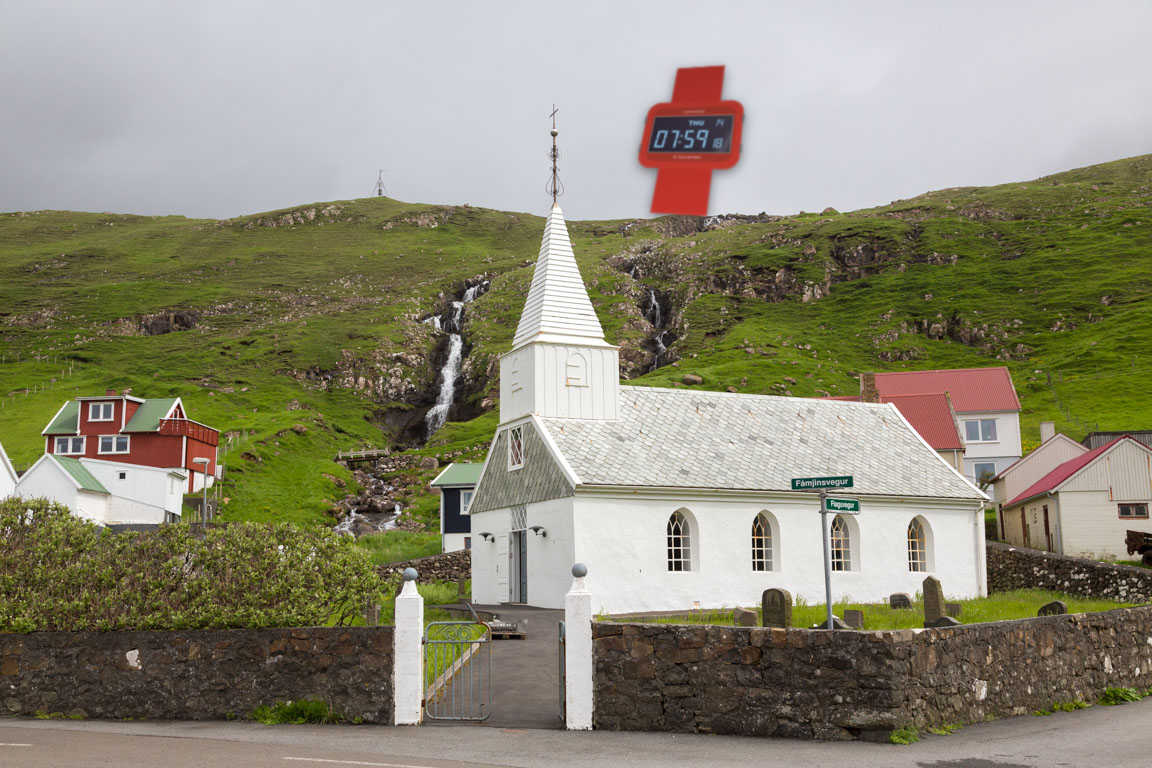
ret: 7:59
